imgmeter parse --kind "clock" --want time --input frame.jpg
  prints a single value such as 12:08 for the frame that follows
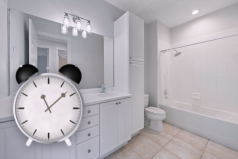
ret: 11:08
